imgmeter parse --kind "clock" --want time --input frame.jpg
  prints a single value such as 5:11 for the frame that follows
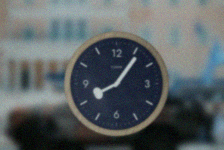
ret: 8:06
